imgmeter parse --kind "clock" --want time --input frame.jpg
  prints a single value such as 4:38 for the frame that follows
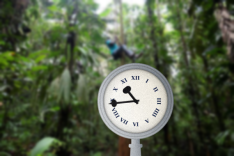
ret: 10:44
